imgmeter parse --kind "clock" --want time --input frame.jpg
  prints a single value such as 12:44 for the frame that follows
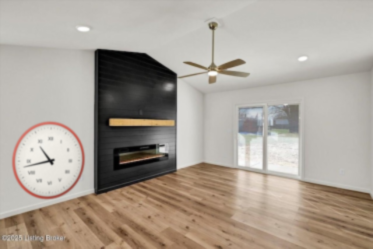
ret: 10:43
